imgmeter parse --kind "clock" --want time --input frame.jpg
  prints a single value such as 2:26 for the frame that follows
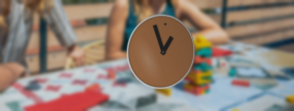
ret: 12:56
